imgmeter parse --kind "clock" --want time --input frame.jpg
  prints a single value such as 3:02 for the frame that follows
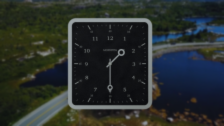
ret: 1:30
